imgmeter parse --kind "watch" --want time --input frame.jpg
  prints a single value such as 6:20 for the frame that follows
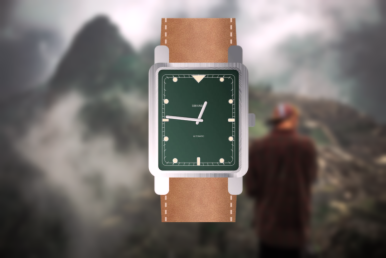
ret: 12:46
